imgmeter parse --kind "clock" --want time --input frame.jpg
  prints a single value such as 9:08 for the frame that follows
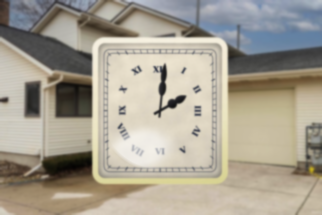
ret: 2:01
